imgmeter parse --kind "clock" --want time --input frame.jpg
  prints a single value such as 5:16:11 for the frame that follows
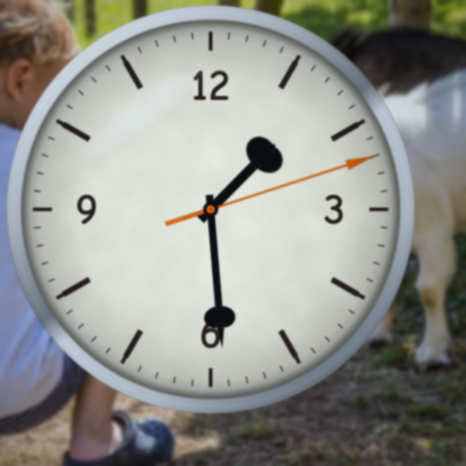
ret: 1:29:12
